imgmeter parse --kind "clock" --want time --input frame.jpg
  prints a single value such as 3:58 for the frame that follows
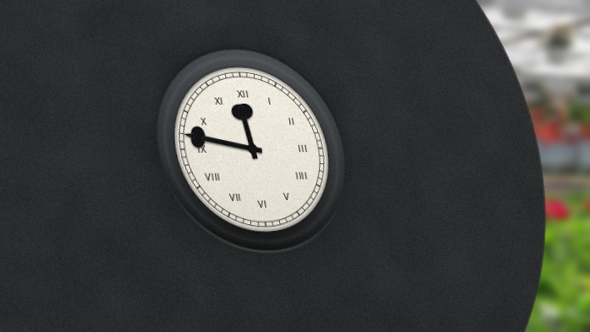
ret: 11:47
